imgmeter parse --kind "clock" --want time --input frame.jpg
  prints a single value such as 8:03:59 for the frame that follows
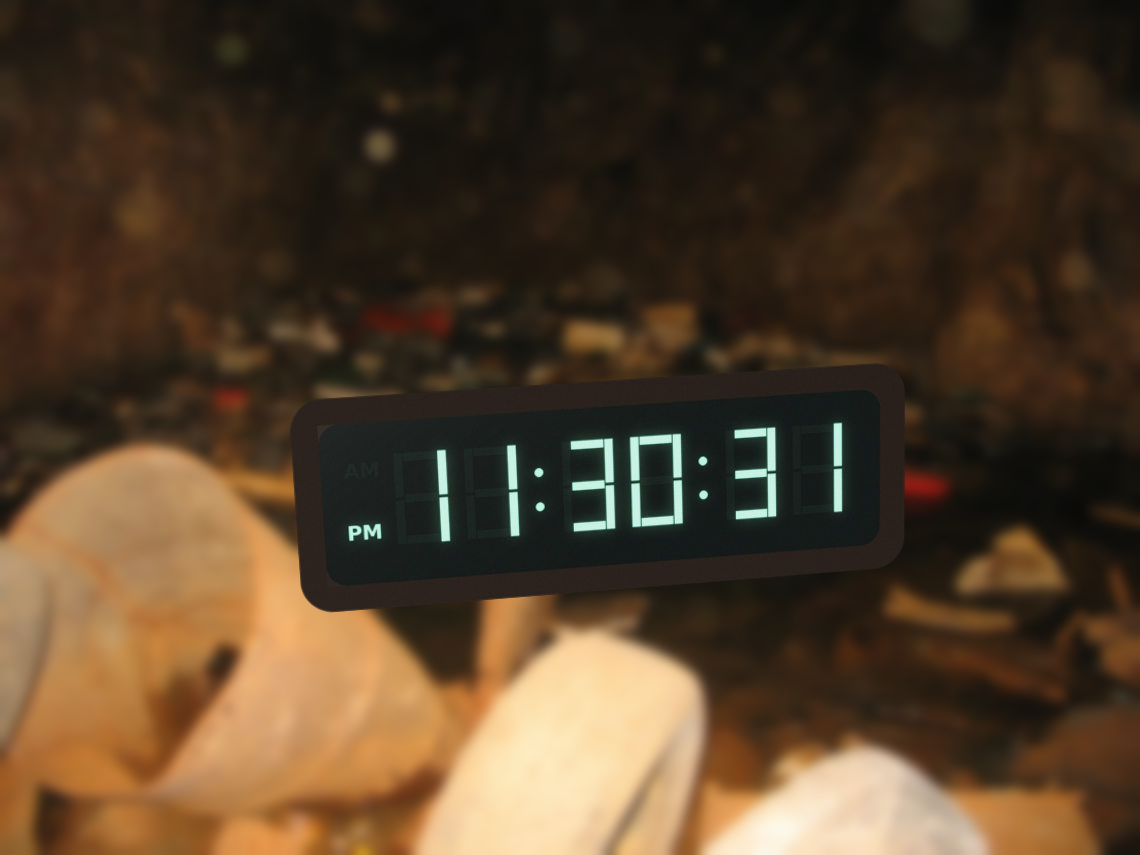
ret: 11:30:31
